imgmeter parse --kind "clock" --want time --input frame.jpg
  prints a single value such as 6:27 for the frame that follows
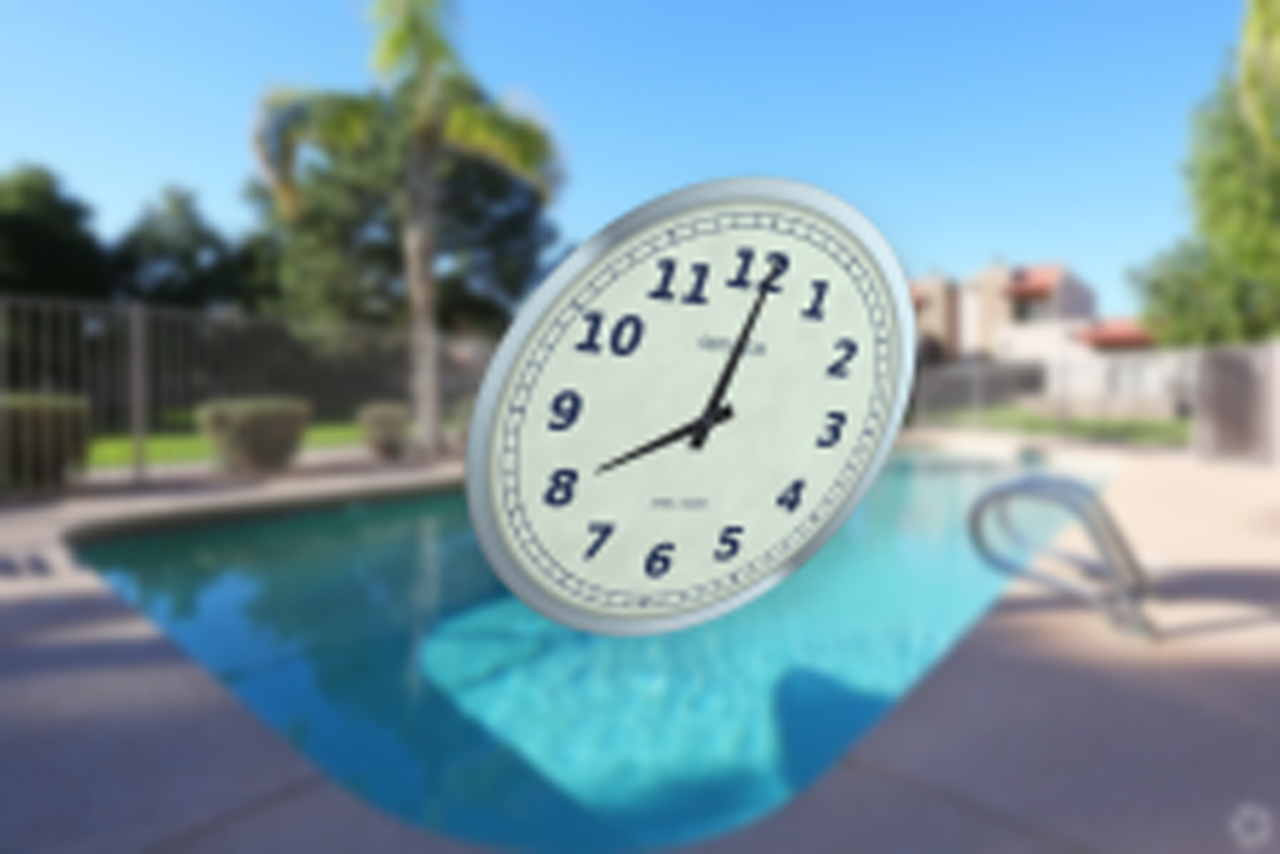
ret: 8:01
